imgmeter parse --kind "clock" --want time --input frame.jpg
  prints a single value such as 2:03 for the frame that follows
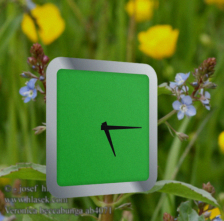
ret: 5:15
